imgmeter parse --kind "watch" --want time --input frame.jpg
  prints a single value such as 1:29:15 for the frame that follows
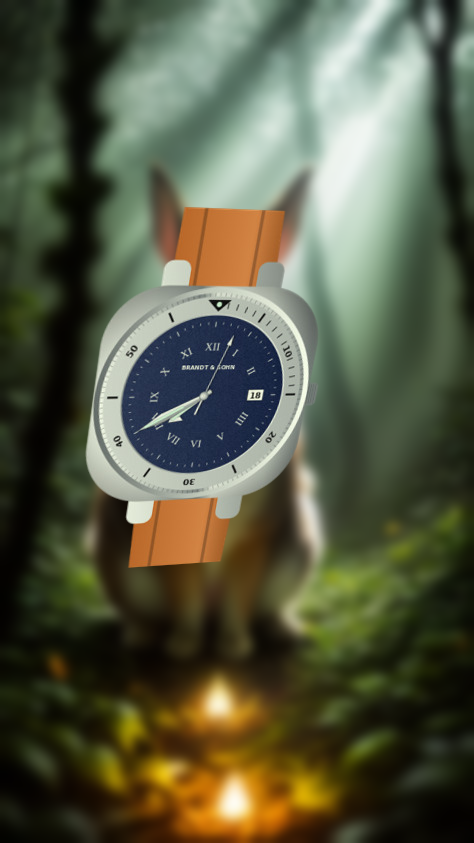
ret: 7:40:03
